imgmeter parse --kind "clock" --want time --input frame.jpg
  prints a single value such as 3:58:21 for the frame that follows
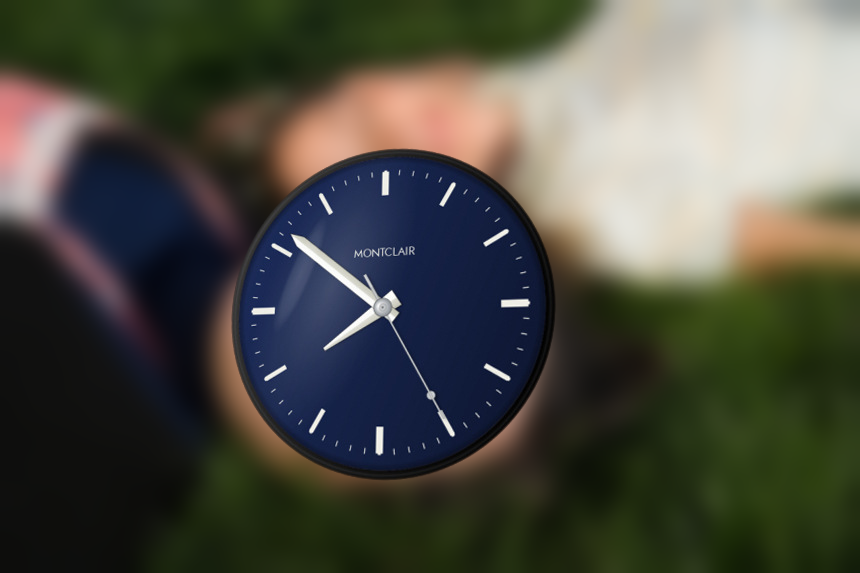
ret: 7:51:25
